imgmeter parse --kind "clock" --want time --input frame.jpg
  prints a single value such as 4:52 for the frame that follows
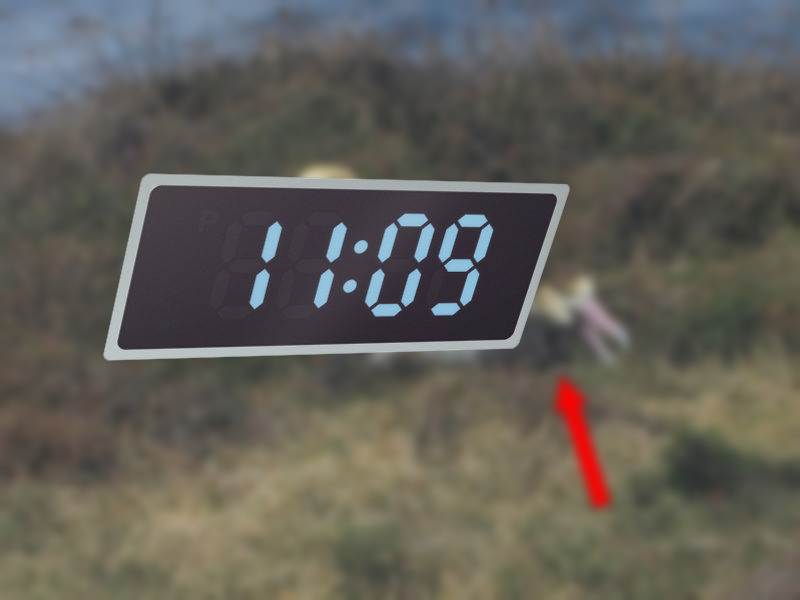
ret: 11:09
